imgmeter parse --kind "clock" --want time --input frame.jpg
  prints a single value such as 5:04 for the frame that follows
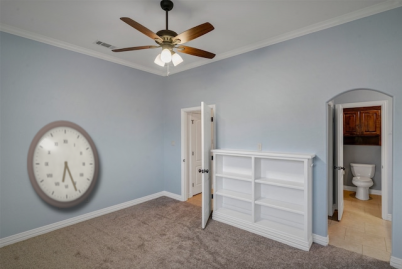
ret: 6:26
